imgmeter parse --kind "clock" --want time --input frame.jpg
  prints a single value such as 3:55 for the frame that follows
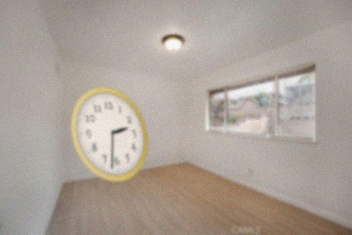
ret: 2:32
